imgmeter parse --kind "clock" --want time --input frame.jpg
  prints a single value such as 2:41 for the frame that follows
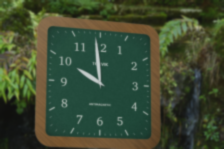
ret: 9:59
